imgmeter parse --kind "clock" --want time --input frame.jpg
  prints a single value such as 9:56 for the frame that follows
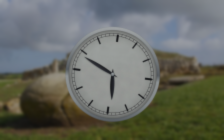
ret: 5:49
